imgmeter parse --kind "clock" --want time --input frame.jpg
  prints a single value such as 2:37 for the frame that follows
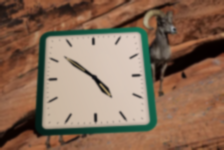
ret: 4:52
